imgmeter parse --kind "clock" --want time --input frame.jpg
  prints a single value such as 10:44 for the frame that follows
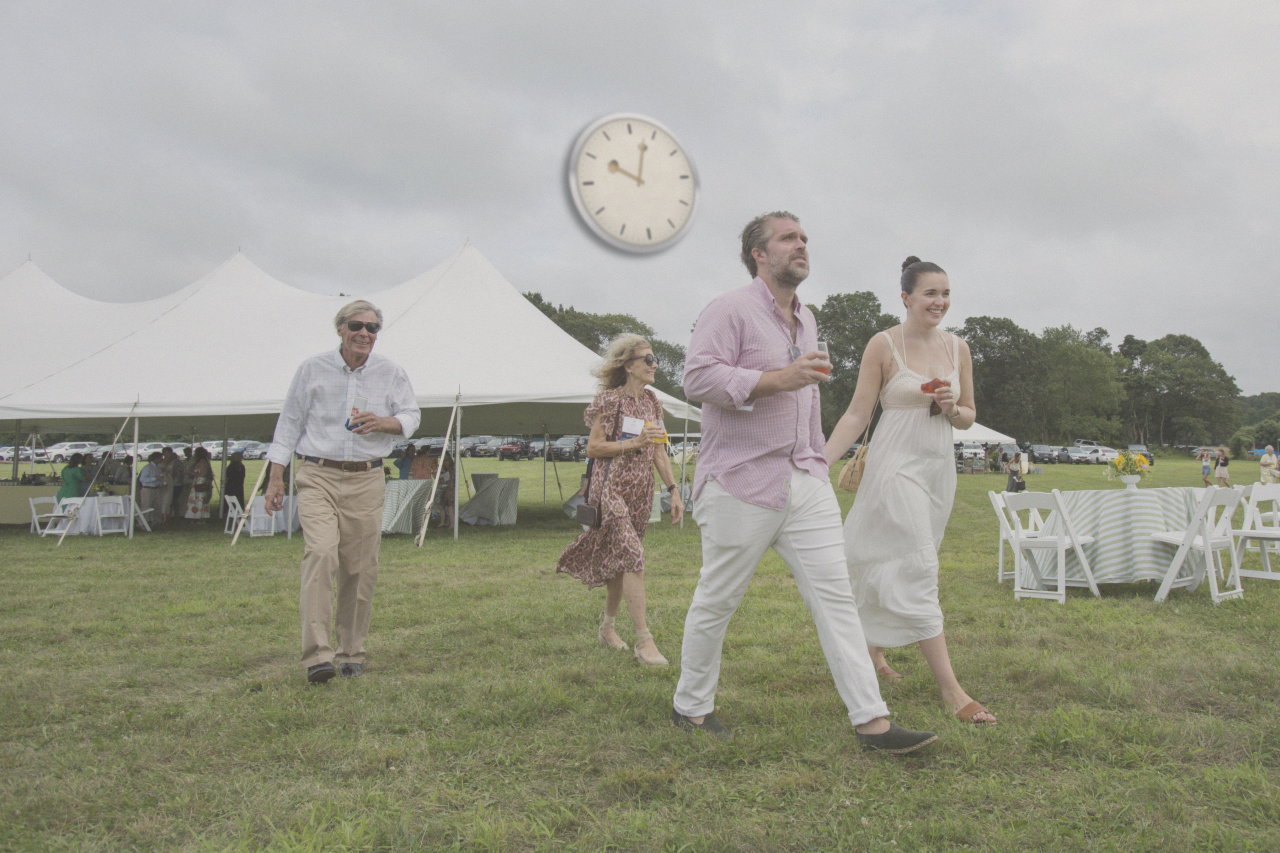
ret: 10:03
